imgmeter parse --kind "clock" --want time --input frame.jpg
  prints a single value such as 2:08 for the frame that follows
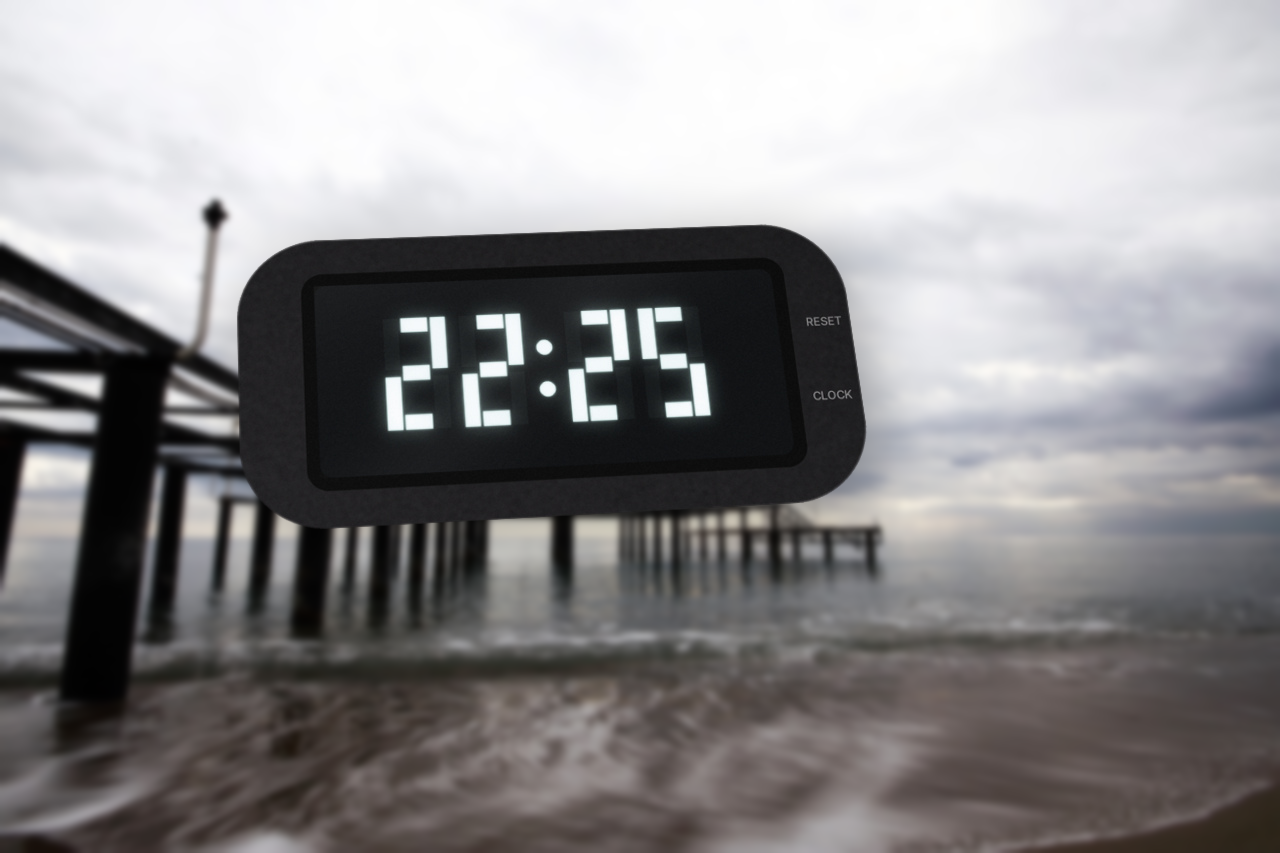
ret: 22:25
